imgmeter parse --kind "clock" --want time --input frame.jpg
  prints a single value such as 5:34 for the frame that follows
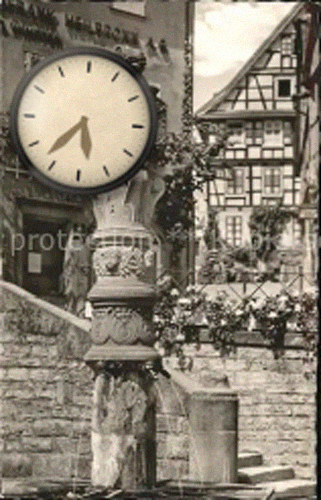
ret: 5:37
